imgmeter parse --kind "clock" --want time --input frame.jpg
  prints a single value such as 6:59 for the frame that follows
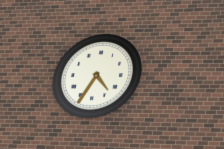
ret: 4:34
